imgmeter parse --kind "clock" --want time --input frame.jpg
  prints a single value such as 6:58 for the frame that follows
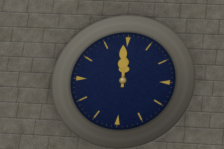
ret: 11:59
